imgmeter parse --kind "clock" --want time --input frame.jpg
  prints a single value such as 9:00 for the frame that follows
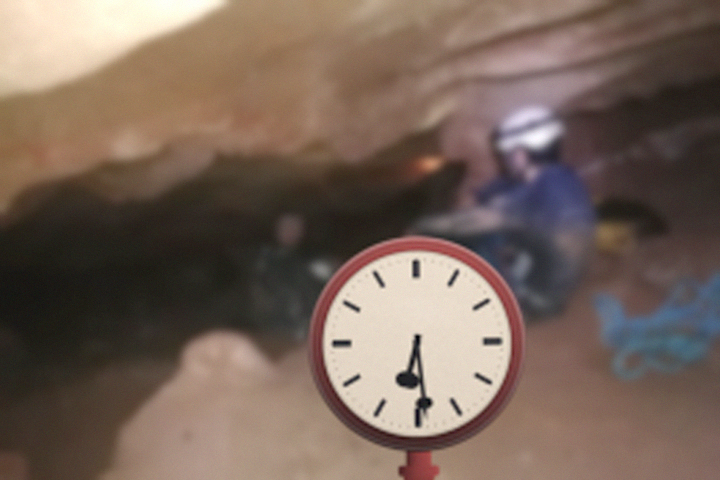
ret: 6:29
